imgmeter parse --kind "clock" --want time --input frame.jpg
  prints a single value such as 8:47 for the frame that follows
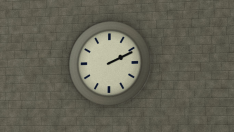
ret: 2:11
